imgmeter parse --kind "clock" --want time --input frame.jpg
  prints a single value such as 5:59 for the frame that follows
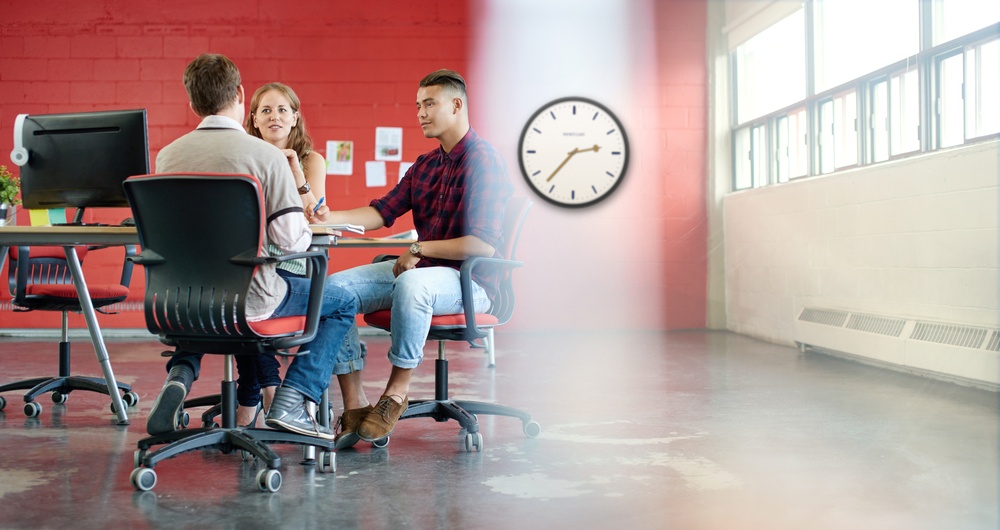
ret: 2:37
